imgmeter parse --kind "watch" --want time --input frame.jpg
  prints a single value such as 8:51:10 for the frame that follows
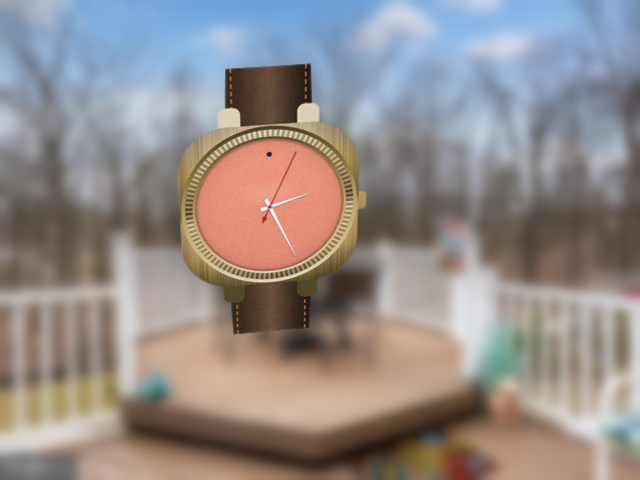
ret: 2:26:04
